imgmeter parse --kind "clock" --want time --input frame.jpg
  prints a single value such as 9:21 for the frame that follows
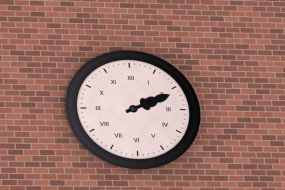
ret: 2:11
